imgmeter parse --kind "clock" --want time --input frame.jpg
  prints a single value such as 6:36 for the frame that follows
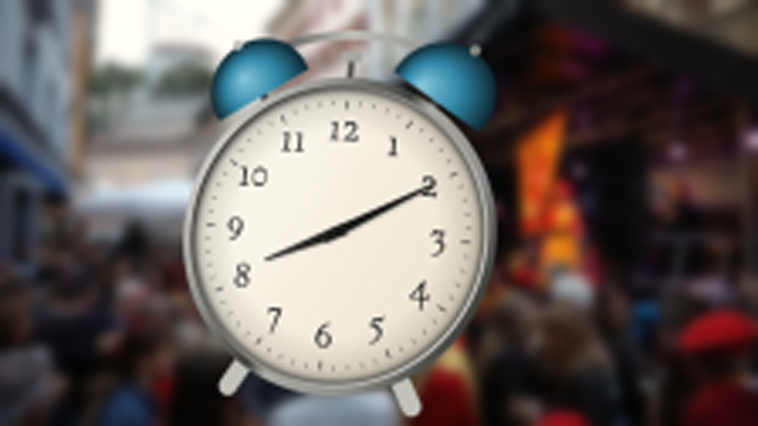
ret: 8:10
